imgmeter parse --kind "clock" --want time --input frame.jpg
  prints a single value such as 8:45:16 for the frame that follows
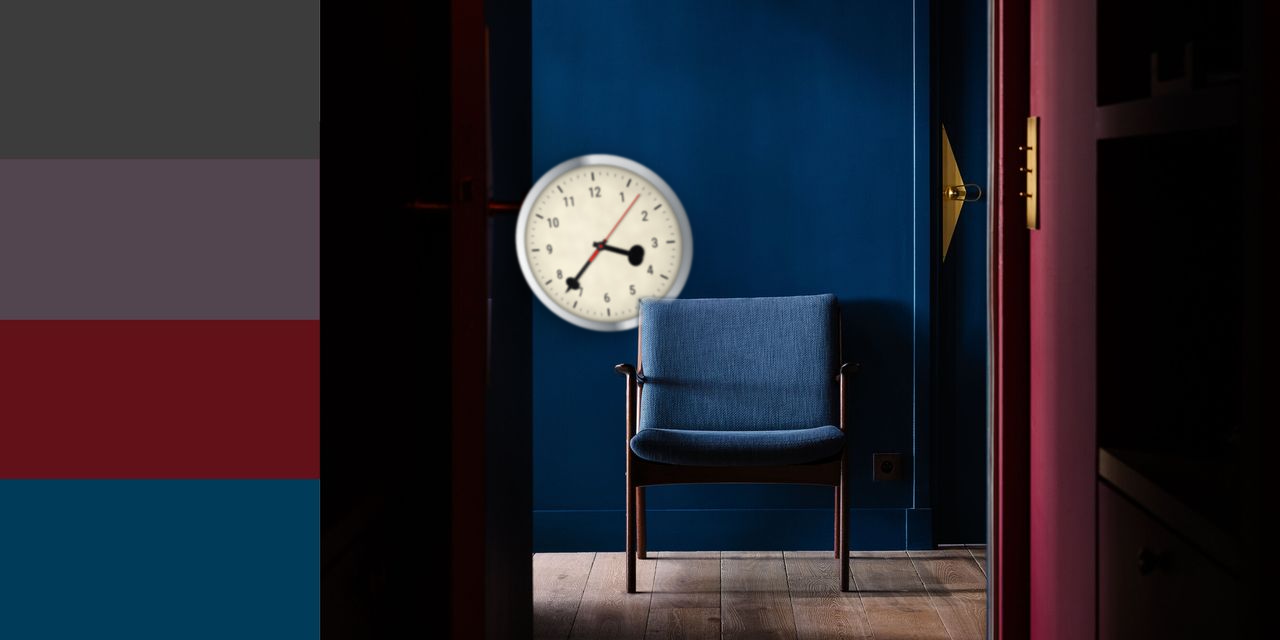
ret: 3:37:07
